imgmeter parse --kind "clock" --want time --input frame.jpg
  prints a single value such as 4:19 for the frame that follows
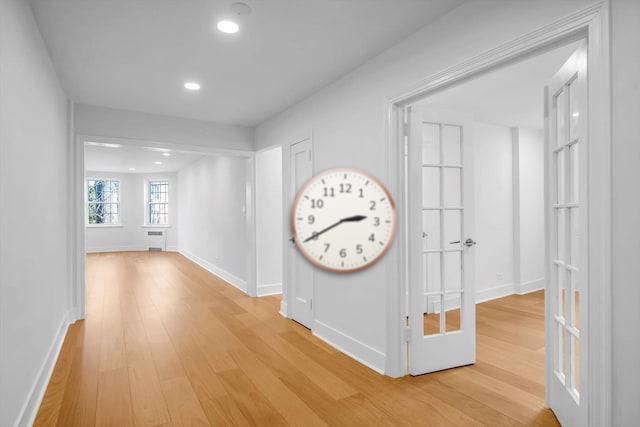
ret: 2:40
